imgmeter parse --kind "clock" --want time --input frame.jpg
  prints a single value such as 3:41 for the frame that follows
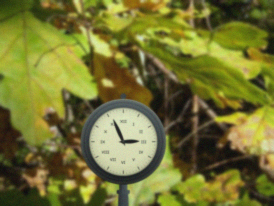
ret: 2:56
